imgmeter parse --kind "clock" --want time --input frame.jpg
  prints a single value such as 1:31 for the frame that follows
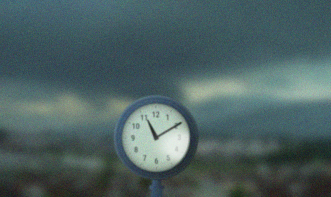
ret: 11:10
